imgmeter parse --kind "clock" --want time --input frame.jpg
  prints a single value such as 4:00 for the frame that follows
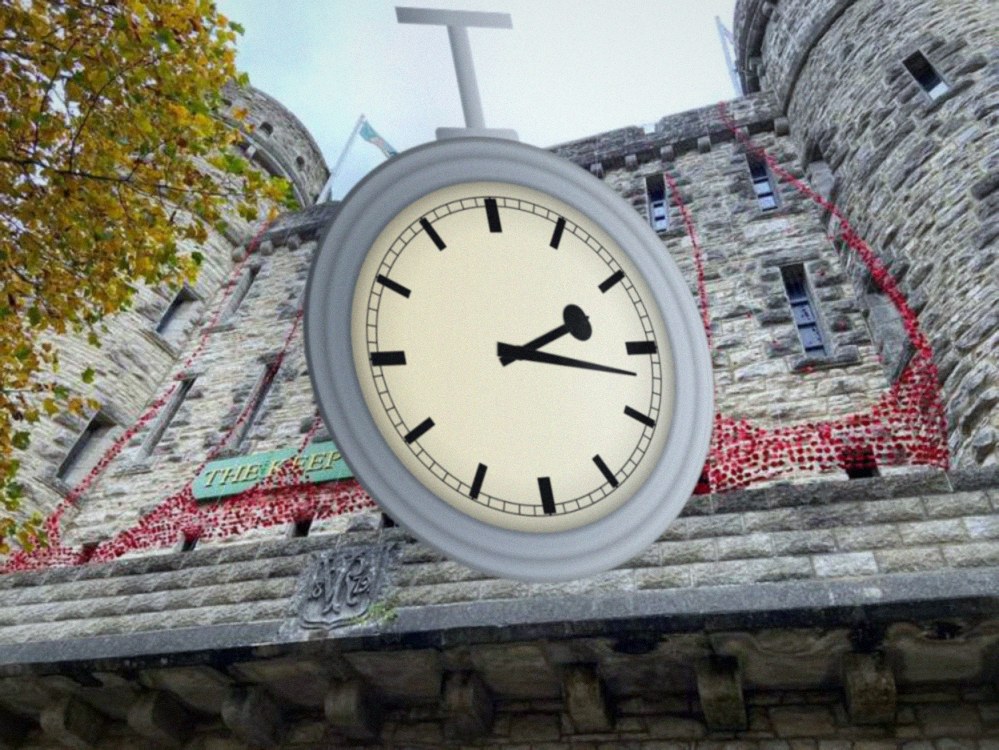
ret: 2:17
